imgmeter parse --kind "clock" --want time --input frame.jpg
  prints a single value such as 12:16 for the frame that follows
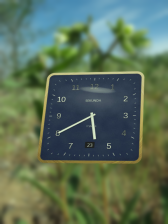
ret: 5:40
